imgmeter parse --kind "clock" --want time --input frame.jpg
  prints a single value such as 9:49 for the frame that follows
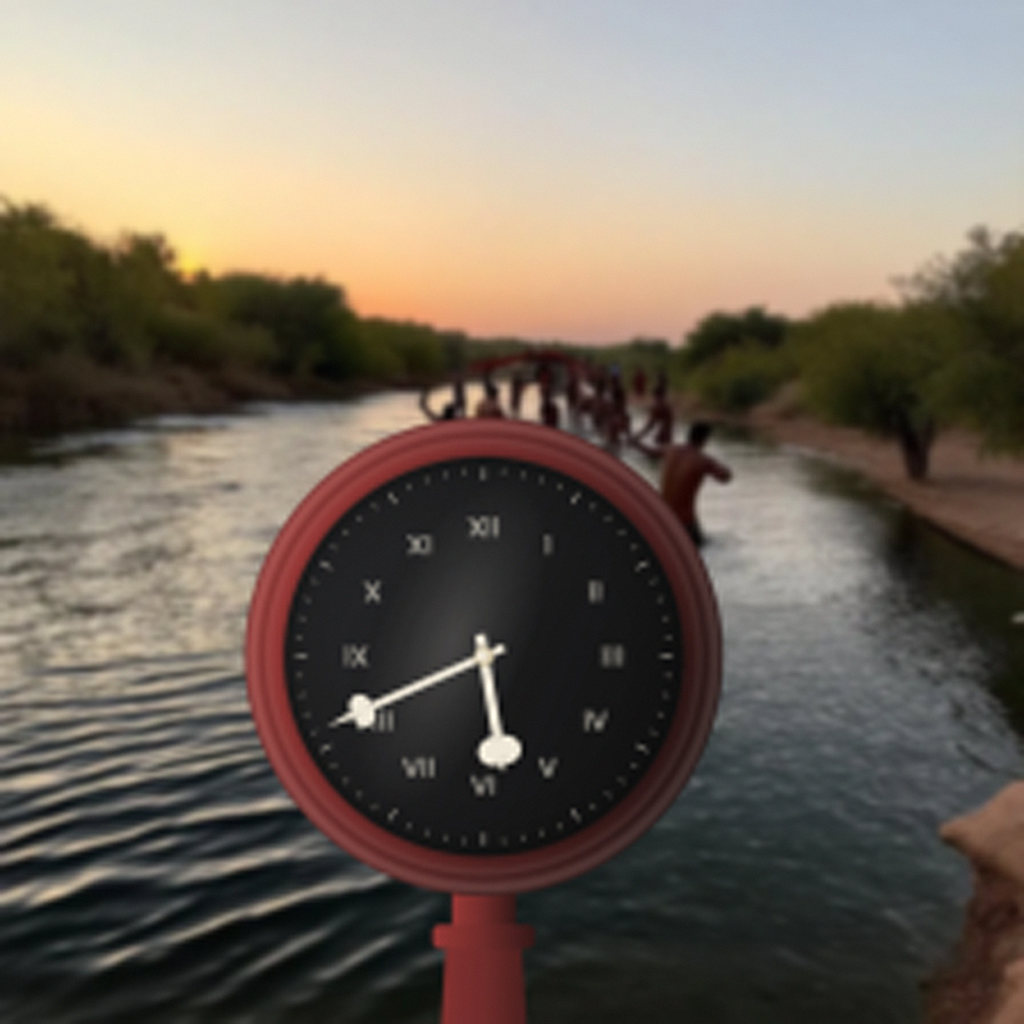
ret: 5:41
